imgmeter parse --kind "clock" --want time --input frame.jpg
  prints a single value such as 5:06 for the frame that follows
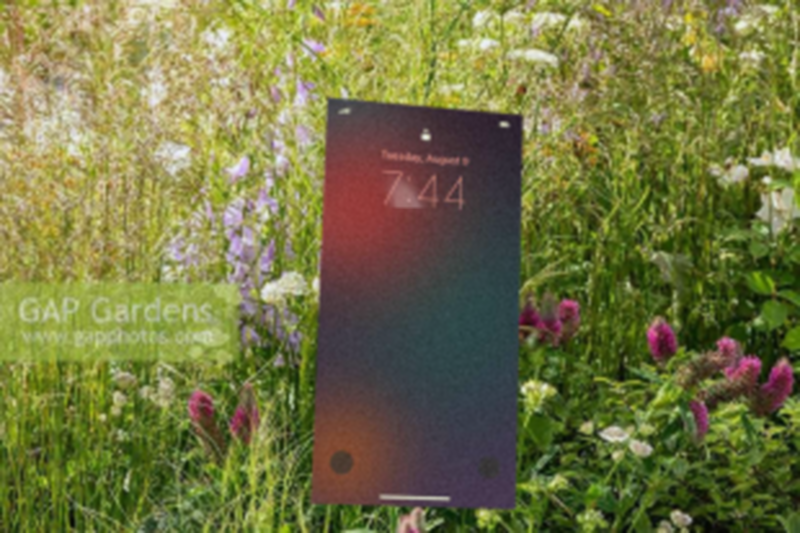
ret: 7:44
